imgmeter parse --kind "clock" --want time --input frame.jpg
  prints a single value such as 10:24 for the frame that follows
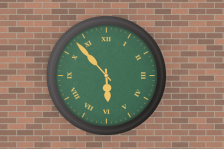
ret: 5:53
